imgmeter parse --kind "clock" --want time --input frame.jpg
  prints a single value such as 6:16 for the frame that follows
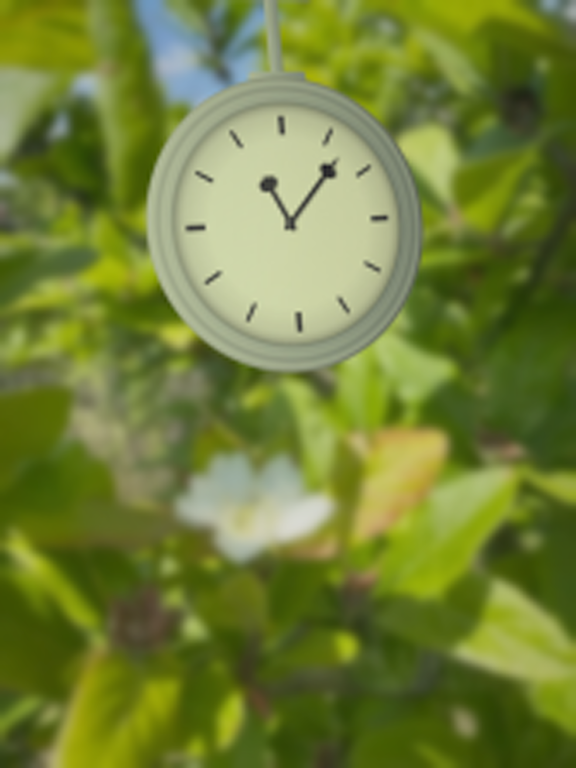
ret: 11:07
